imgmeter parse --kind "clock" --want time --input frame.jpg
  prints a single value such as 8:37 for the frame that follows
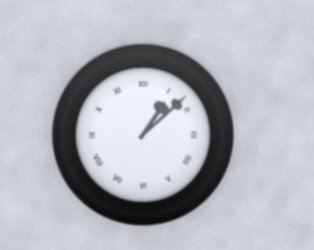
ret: 1:08
